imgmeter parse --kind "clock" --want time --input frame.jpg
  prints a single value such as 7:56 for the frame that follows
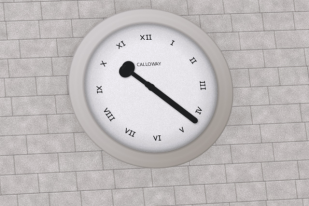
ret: 10:22
